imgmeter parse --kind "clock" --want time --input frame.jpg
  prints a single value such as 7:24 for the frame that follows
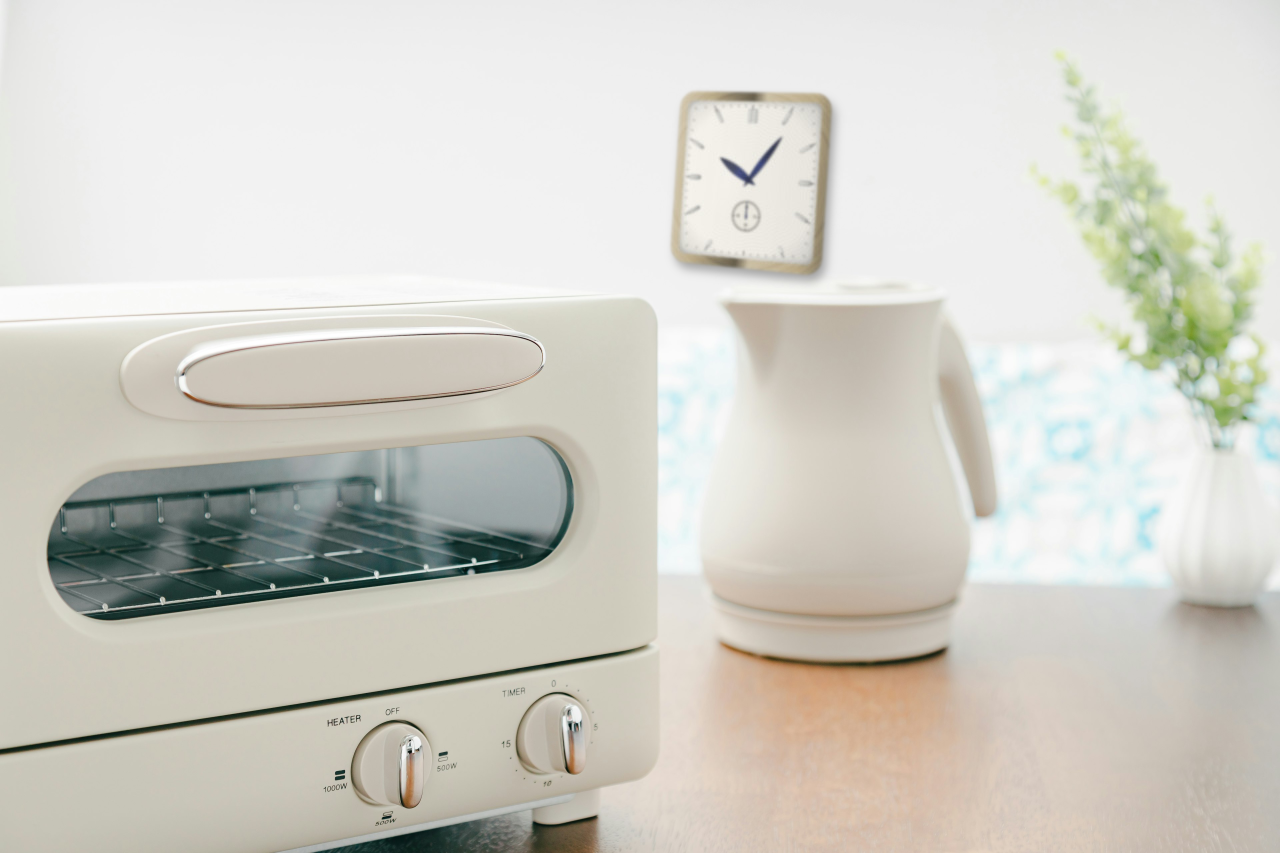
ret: 10:06
